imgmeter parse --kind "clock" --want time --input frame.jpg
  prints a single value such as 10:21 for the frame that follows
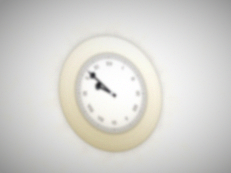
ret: 9:52
